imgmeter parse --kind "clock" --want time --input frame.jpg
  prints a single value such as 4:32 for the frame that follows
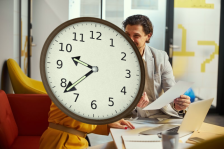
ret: 9:38
